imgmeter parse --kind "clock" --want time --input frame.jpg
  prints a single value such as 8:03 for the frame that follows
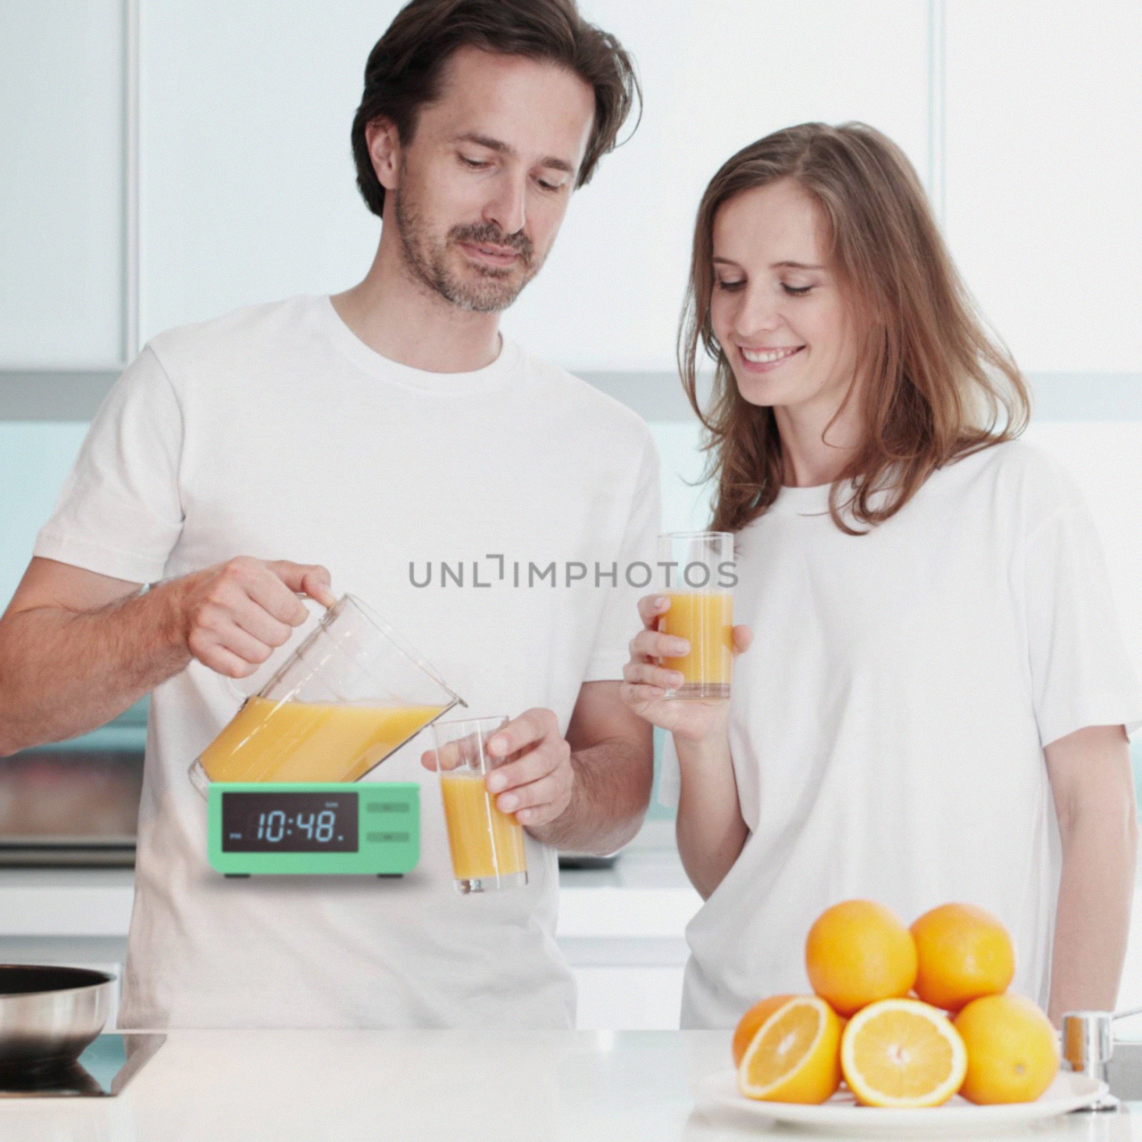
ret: 10:48
